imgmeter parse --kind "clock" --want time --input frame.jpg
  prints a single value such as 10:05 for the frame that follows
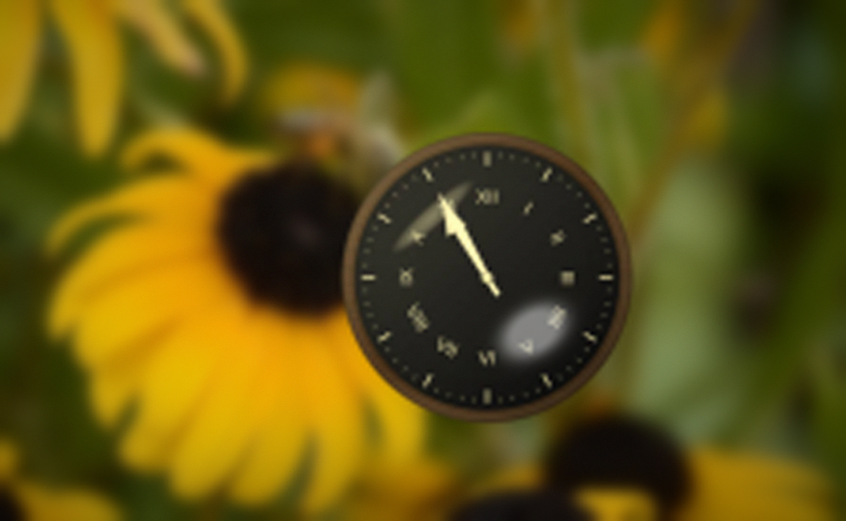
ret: 10:55
